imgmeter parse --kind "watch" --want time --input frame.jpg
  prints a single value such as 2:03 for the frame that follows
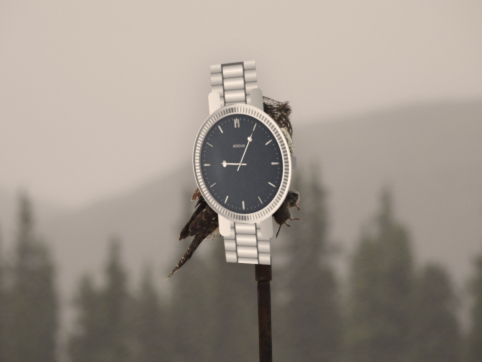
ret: 9:05
